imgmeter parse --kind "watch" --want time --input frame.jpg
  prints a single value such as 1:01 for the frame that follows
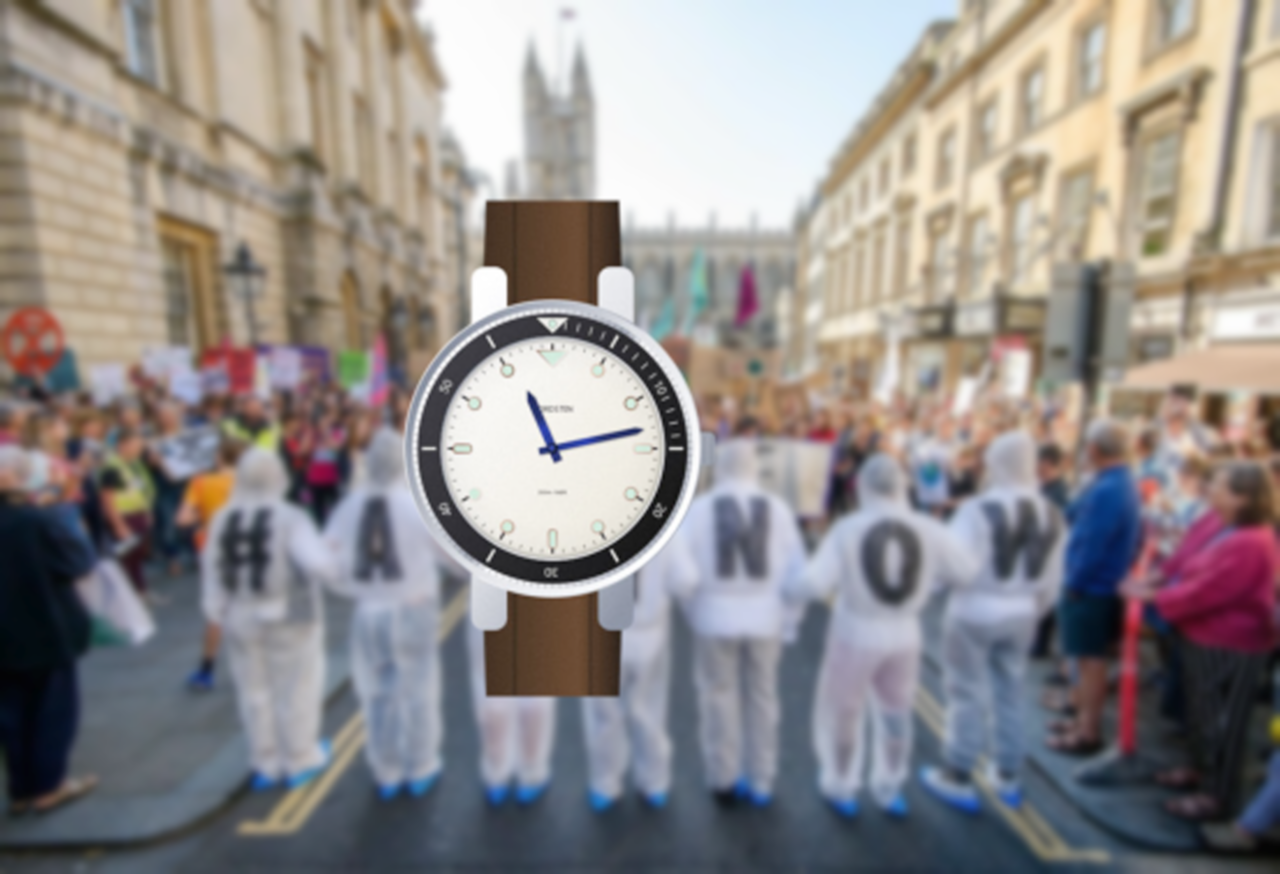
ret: 11:13
